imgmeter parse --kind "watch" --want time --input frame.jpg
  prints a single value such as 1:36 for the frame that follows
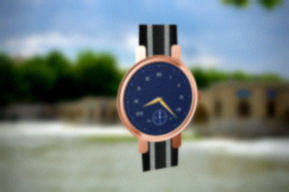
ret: 8:23
